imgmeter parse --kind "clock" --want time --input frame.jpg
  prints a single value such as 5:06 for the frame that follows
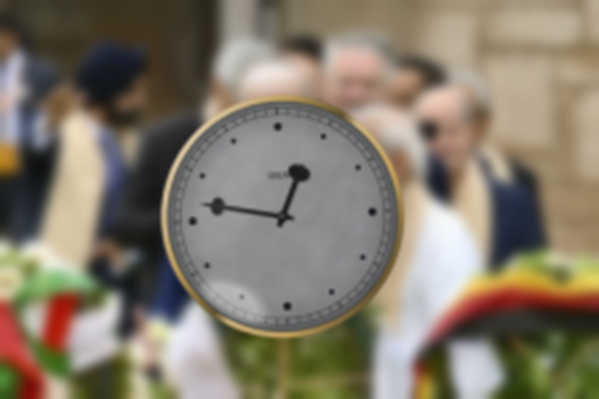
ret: 12:47
